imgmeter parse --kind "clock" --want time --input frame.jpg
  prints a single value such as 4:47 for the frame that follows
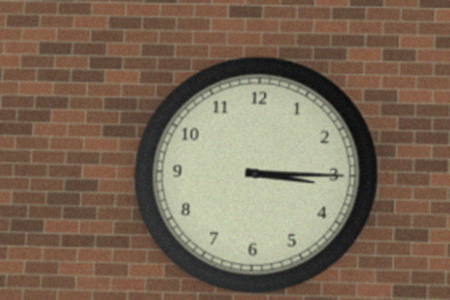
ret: 3:15
